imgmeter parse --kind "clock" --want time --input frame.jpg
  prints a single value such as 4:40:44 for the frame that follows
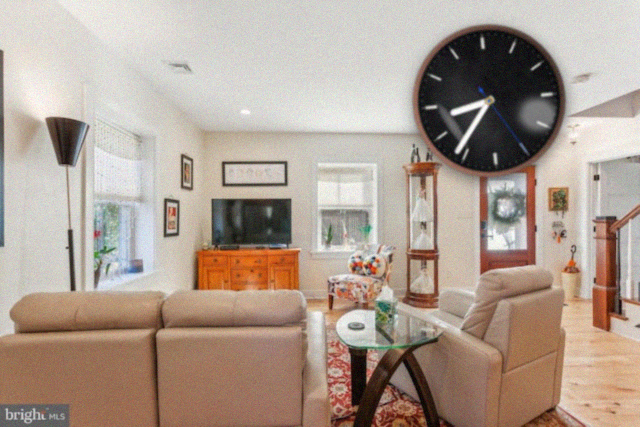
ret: 8:36:25
